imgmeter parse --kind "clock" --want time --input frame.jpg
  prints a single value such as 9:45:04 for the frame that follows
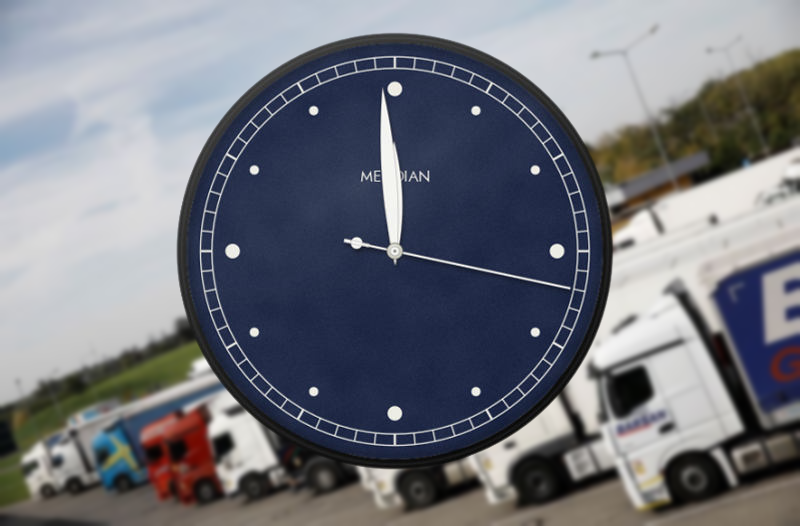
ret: 11:59:17
